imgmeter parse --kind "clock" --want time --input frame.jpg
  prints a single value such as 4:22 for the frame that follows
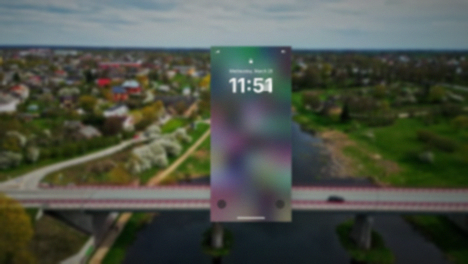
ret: 11:51
